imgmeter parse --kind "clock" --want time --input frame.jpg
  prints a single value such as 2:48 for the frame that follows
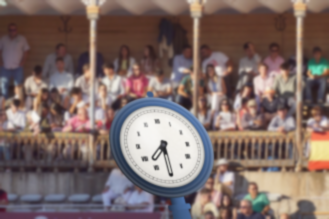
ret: 7:30
